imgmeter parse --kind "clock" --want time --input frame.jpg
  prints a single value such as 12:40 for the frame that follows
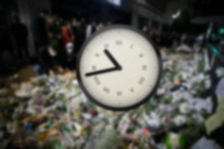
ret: 10:43
